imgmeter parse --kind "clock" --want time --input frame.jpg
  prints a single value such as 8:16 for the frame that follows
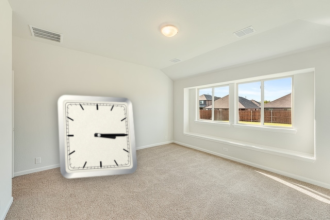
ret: 3:15
